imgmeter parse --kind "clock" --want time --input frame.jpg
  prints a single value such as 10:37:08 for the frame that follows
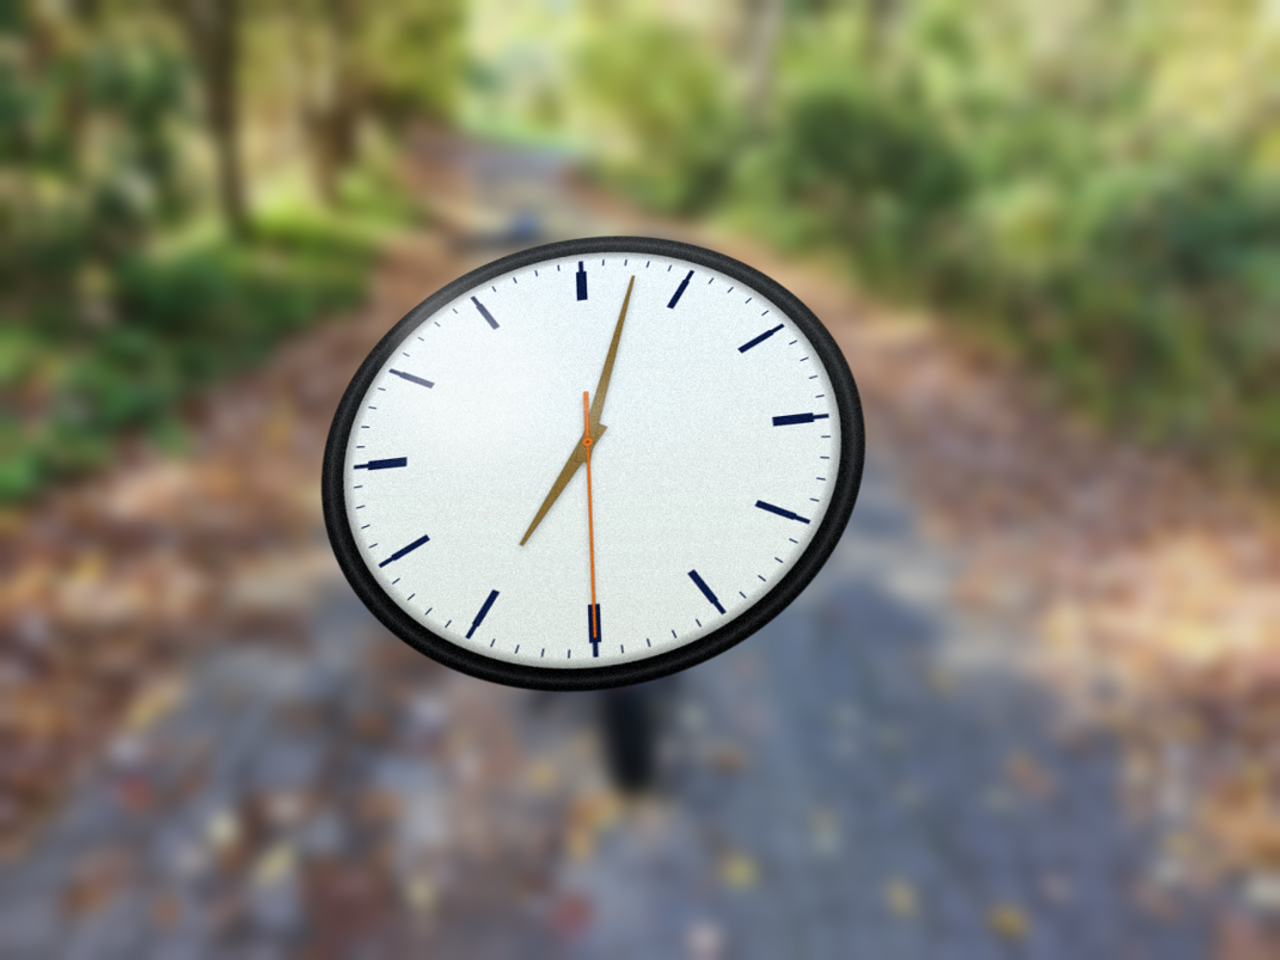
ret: 7:02:30
